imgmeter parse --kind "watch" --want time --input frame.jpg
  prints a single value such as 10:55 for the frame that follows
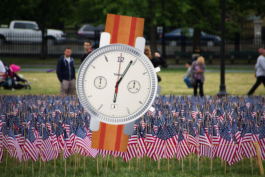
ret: 6:04
